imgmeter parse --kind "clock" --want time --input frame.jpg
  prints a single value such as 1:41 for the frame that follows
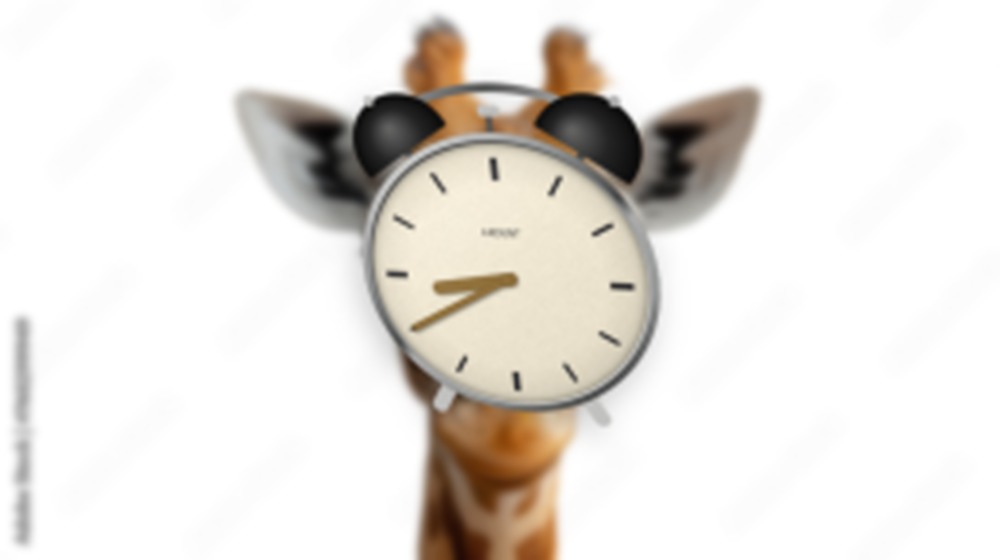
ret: 8:40
